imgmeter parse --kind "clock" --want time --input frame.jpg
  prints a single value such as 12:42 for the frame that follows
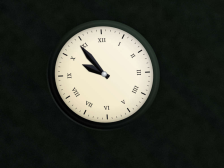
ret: 9:54
